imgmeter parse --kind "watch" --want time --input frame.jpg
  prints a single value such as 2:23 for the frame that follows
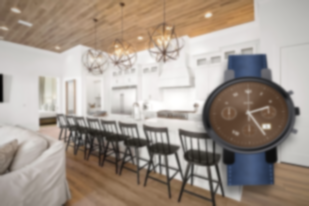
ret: 2:25
